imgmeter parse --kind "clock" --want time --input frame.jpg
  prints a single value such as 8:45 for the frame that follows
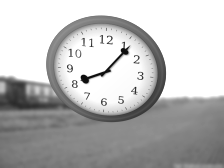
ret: 8:06
